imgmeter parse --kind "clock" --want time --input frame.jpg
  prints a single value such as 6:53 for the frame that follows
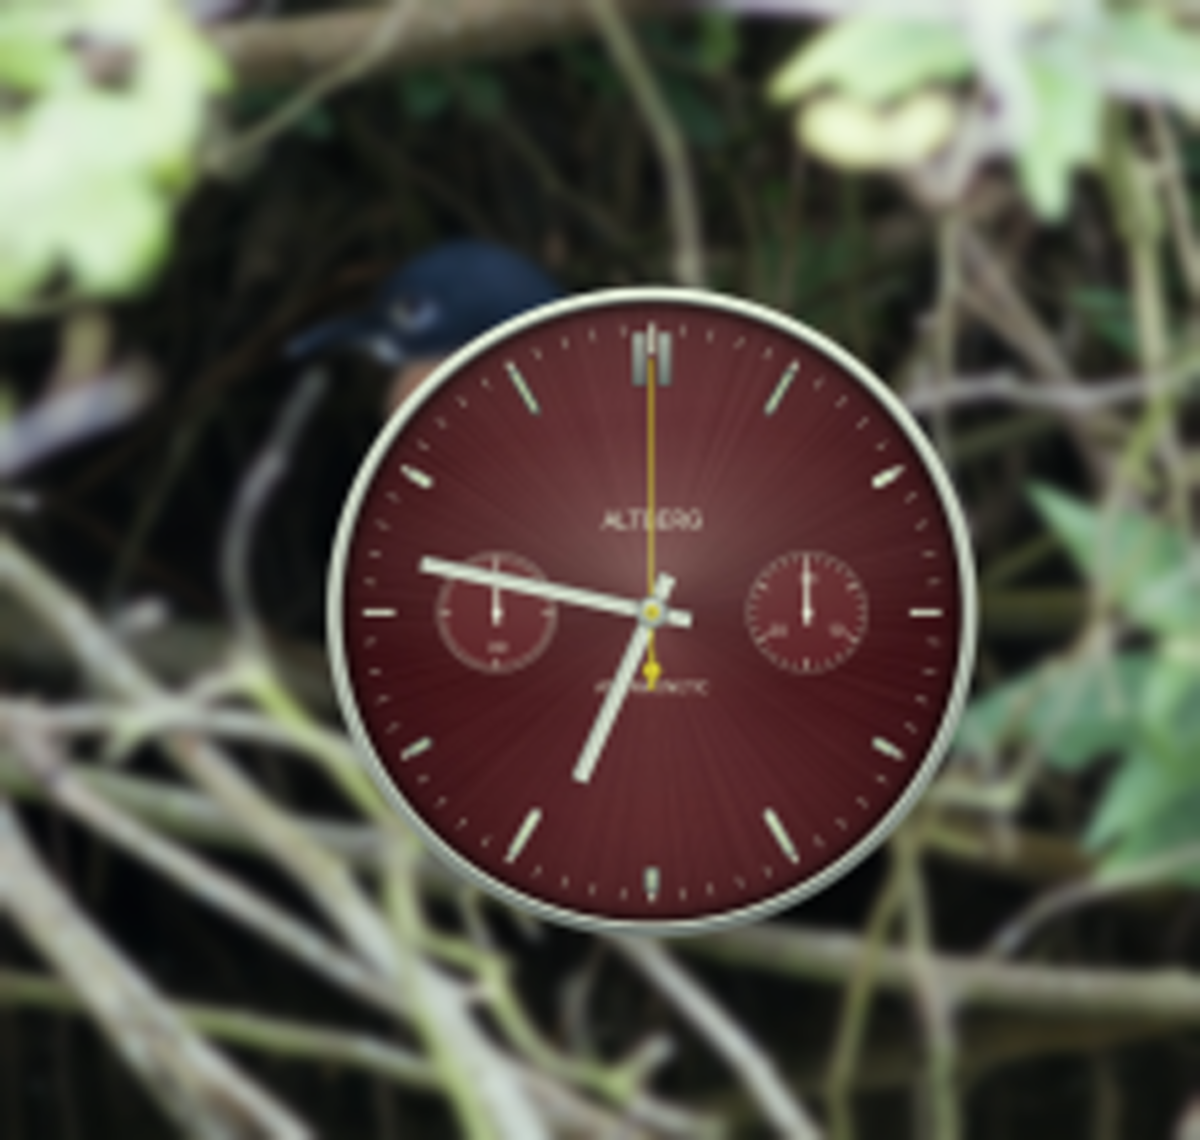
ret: 6:47
